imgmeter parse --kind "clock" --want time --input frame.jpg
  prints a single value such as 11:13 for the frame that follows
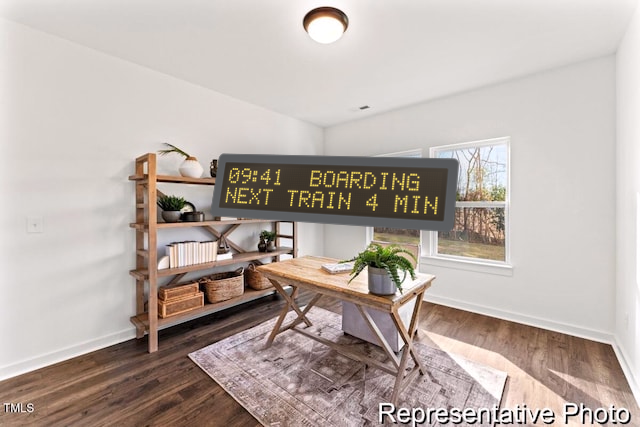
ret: 9:41
